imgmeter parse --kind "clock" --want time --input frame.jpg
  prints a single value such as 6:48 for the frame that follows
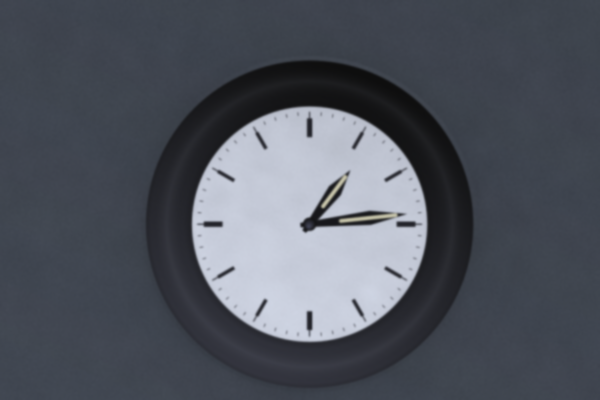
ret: 1:14
